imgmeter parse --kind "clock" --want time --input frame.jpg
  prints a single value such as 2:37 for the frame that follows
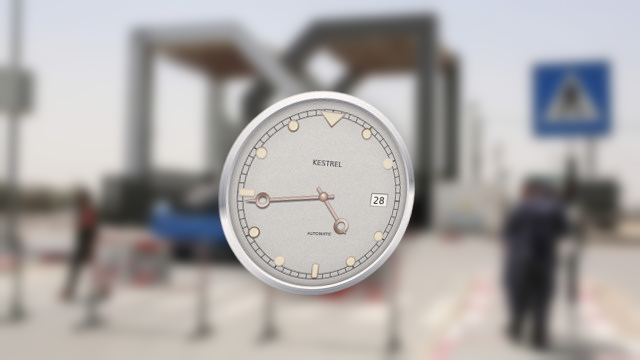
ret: 4:44
